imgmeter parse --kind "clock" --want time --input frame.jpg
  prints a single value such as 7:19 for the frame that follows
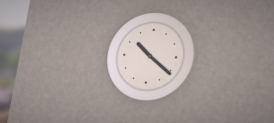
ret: 10:21
